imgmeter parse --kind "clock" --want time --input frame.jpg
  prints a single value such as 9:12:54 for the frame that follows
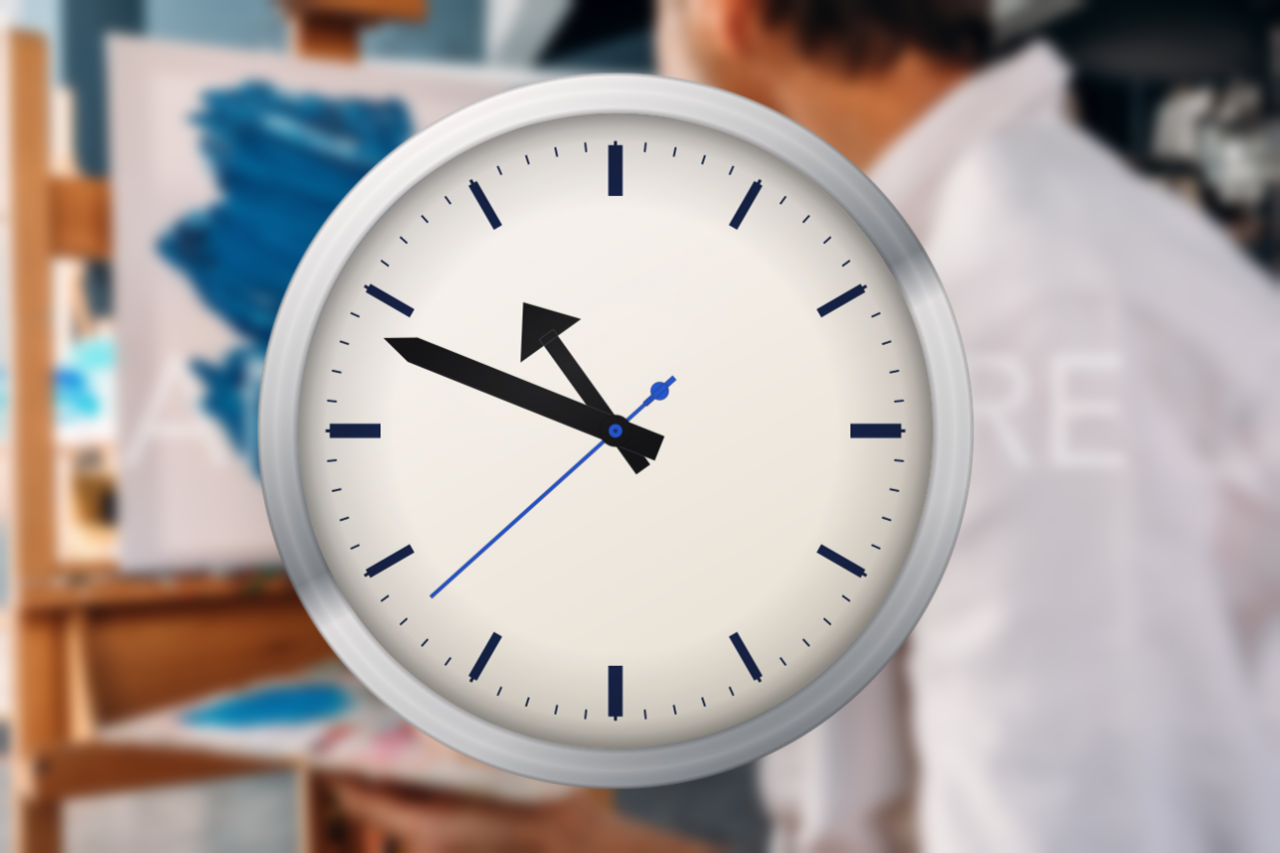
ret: 10:48:38
